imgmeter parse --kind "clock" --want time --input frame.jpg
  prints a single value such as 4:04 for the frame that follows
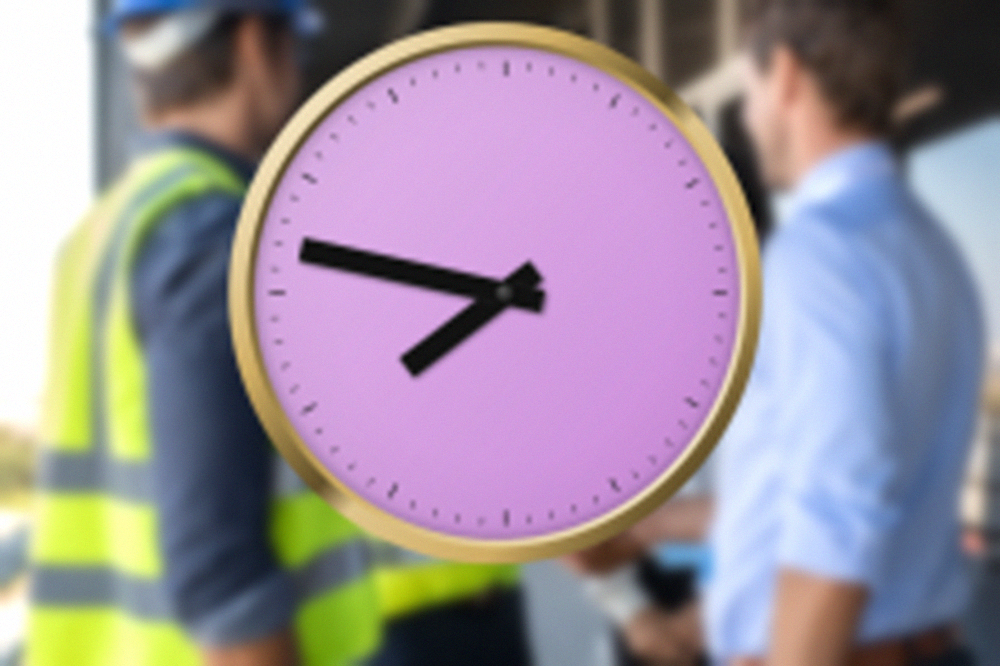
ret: 7:47
